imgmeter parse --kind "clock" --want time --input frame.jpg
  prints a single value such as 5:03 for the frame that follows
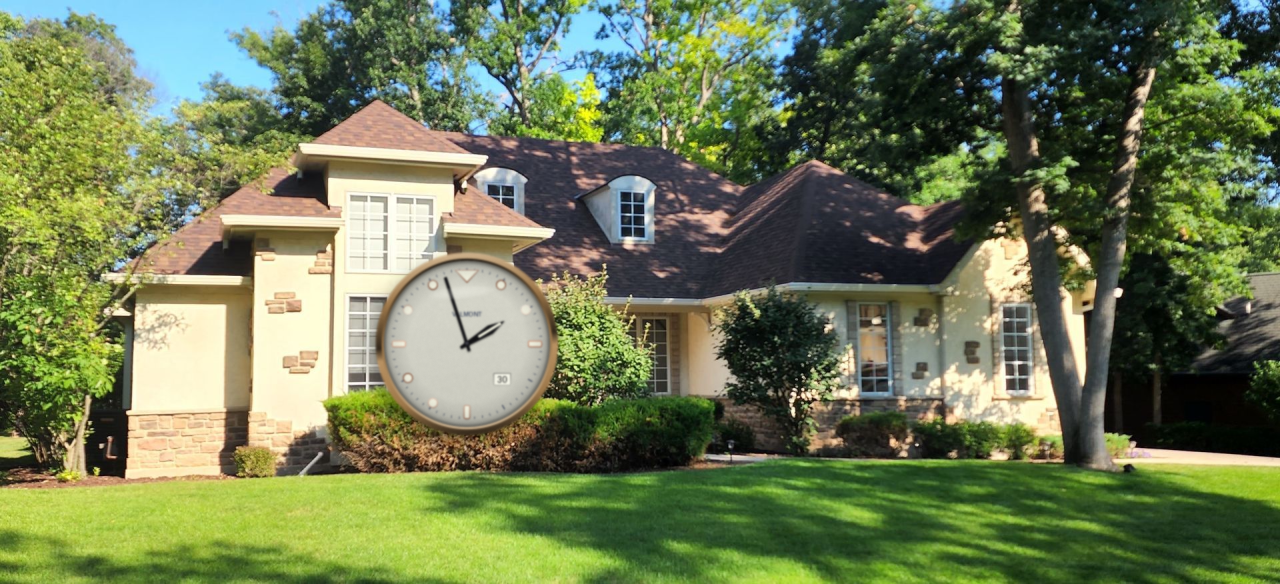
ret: 1:57
